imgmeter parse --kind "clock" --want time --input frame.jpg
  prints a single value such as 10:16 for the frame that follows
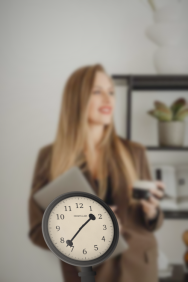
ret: 1:37
